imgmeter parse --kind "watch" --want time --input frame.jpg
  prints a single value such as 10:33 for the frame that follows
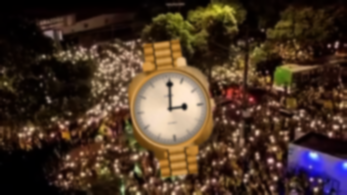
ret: 3:01
